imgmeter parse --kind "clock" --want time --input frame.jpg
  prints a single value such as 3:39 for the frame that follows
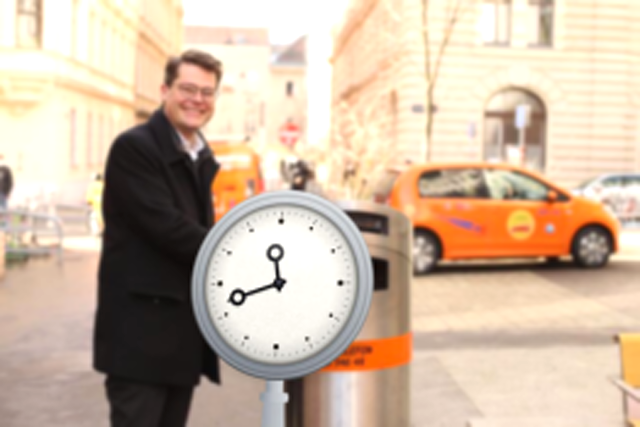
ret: 11:42
